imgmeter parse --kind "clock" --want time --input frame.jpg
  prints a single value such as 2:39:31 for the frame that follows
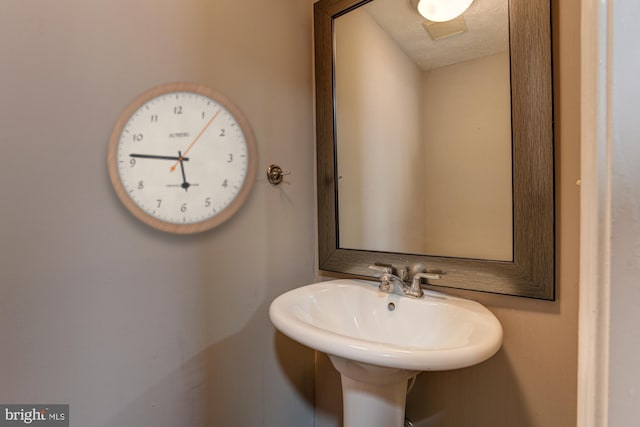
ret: 5:46:07
